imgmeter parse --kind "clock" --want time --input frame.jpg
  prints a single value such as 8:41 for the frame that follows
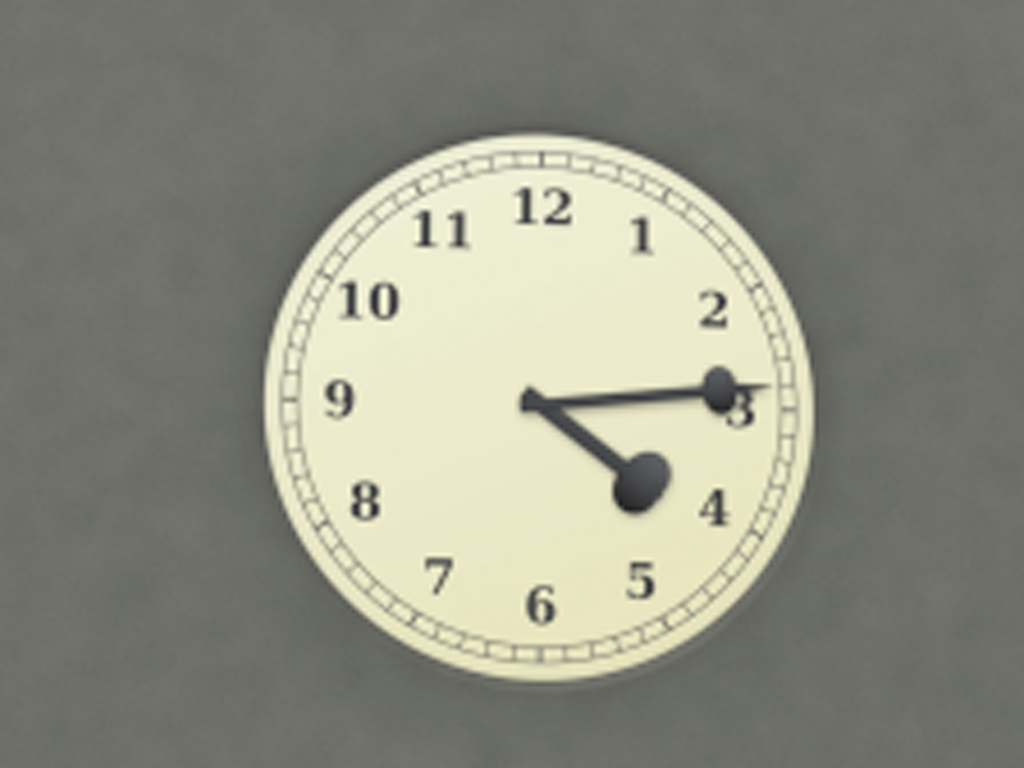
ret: 4:14
